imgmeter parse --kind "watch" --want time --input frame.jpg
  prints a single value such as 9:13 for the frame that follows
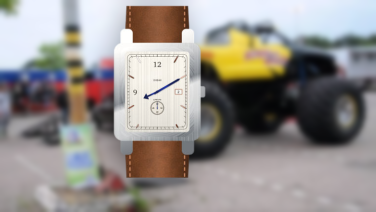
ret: 8:10
